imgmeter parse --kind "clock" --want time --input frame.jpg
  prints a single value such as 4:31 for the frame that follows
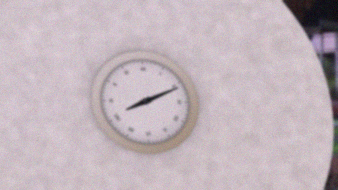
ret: 8:11
